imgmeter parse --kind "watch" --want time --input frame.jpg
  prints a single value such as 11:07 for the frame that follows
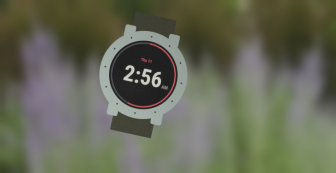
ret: 2:56
